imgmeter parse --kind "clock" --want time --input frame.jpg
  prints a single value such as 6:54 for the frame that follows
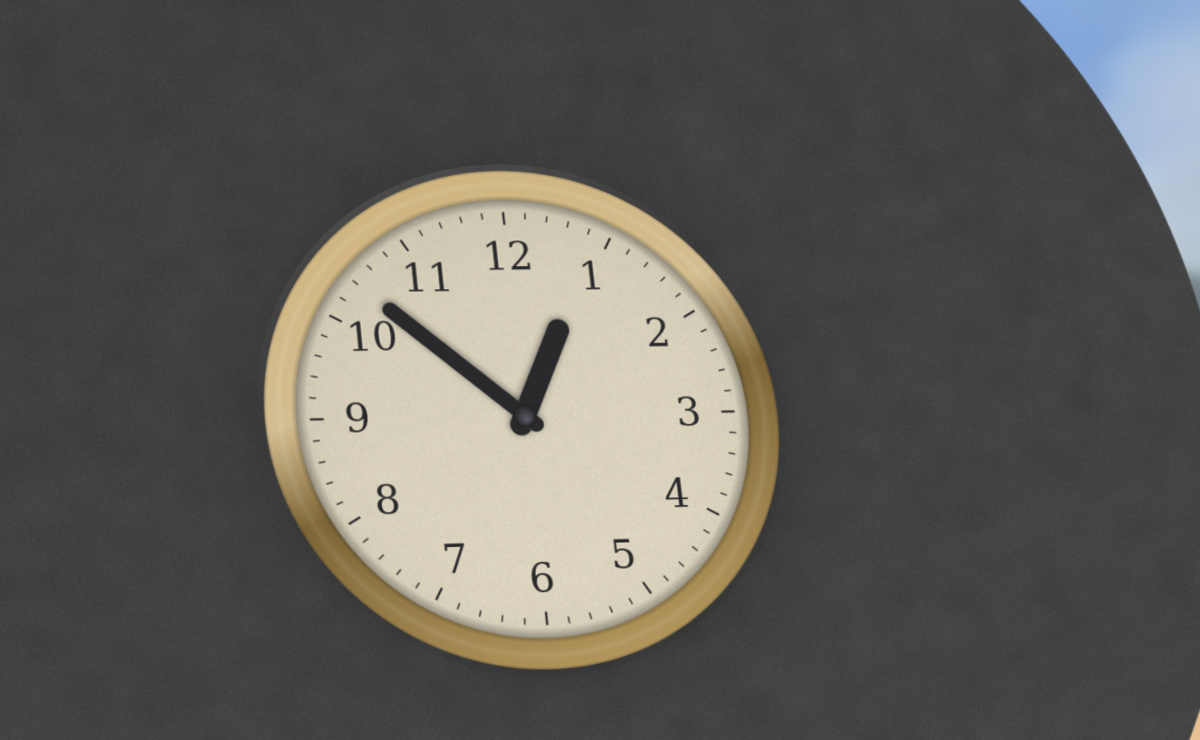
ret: 12:52
